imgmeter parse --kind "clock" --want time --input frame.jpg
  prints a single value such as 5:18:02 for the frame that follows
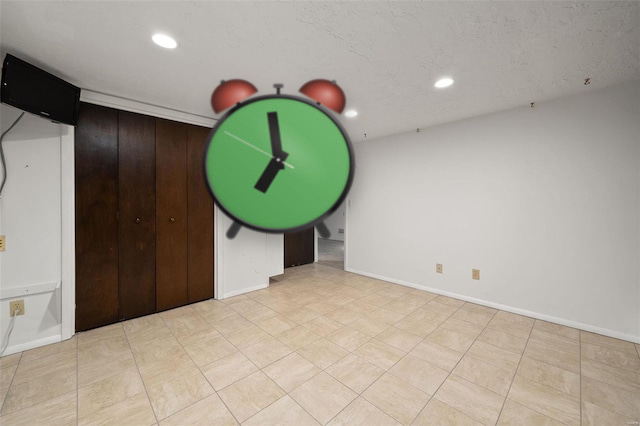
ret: 6:58:50
